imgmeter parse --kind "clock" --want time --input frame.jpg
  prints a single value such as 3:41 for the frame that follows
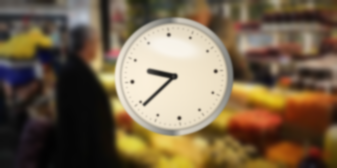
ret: 9:39
